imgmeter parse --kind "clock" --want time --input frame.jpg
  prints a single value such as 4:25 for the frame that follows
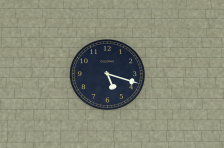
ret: 5:18
